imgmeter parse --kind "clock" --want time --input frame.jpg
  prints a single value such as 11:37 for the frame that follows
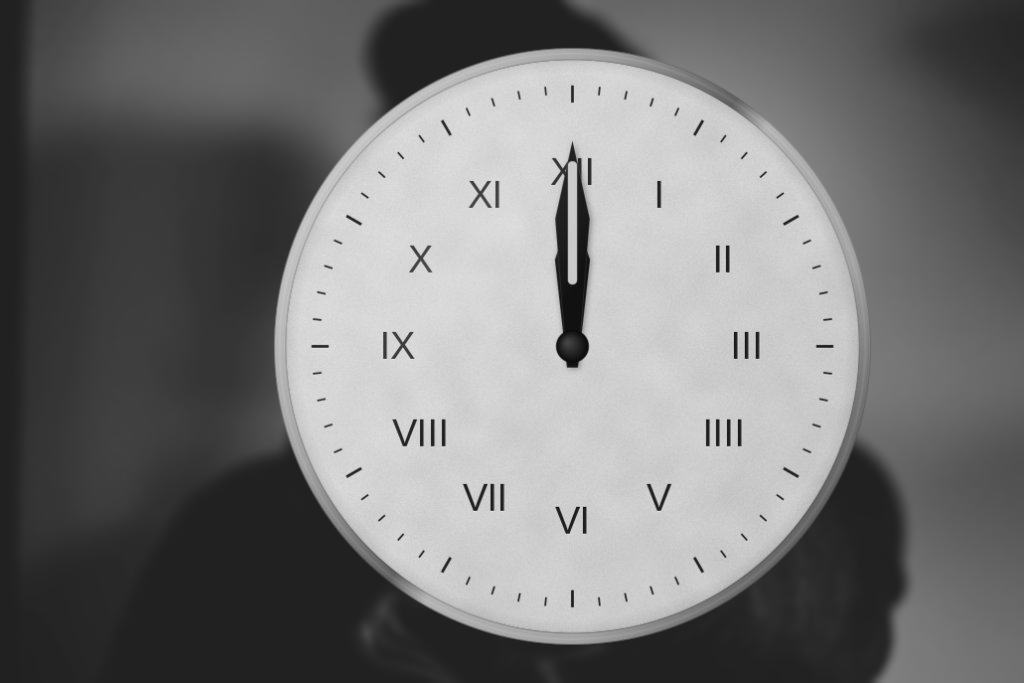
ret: 12:00
